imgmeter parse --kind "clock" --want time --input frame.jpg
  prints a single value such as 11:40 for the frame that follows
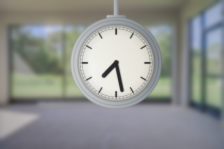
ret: 7:28
